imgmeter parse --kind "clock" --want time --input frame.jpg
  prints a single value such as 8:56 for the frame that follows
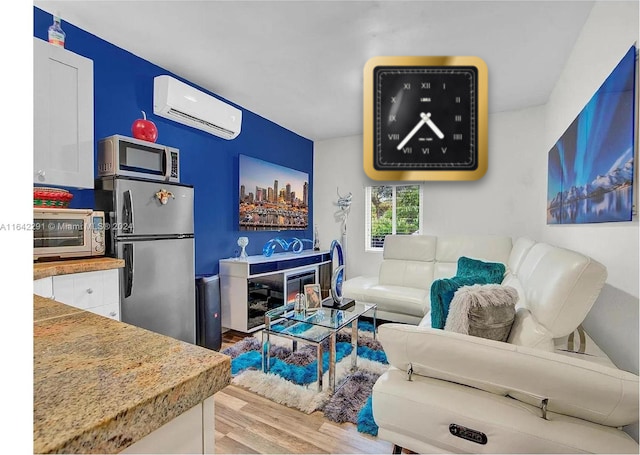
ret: 4:37
